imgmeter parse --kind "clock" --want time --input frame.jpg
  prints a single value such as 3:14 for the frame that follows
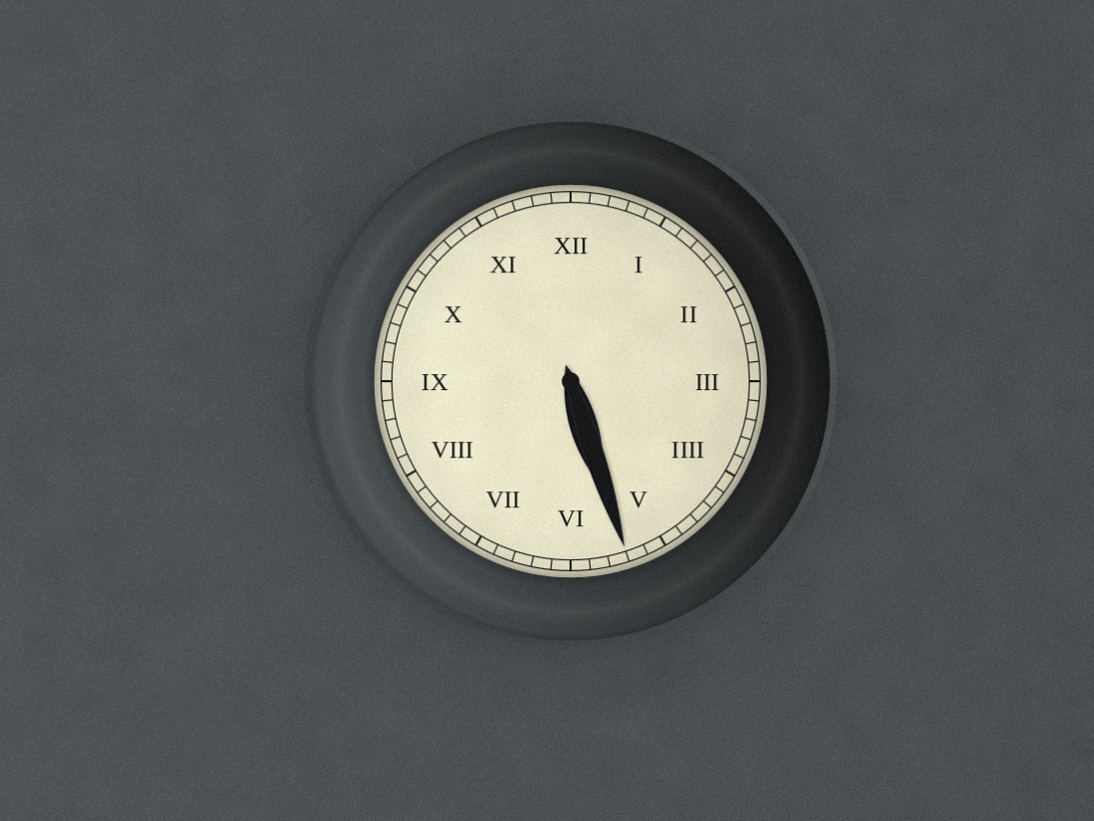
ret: 5:27
